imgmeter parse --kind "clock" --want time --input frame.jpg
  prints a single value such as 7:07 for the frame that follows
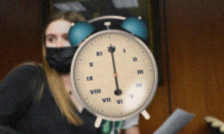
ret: 6:00
